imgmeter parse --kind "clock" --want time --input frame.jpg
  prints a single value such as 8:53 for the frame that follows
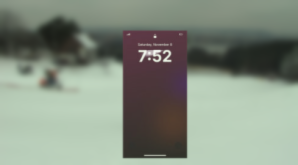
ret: 7:52
